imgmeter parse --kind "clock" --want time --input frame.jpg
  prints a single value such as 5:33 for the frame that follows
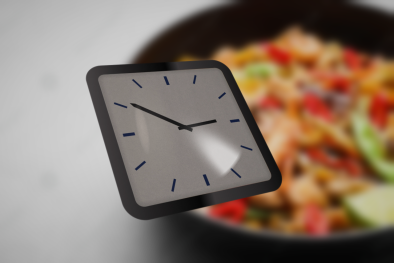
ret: 2:51
